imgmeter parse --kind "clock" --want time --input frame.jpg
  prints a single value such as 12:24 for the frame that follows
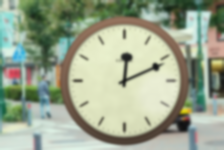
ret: 12:11
